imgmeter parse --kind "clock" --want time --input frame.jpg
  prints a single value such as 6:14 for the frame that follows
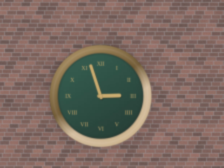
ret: 2:57
